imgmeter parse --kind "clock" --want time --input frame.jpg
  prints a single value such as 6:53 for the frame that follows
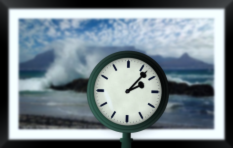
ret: 2:07
